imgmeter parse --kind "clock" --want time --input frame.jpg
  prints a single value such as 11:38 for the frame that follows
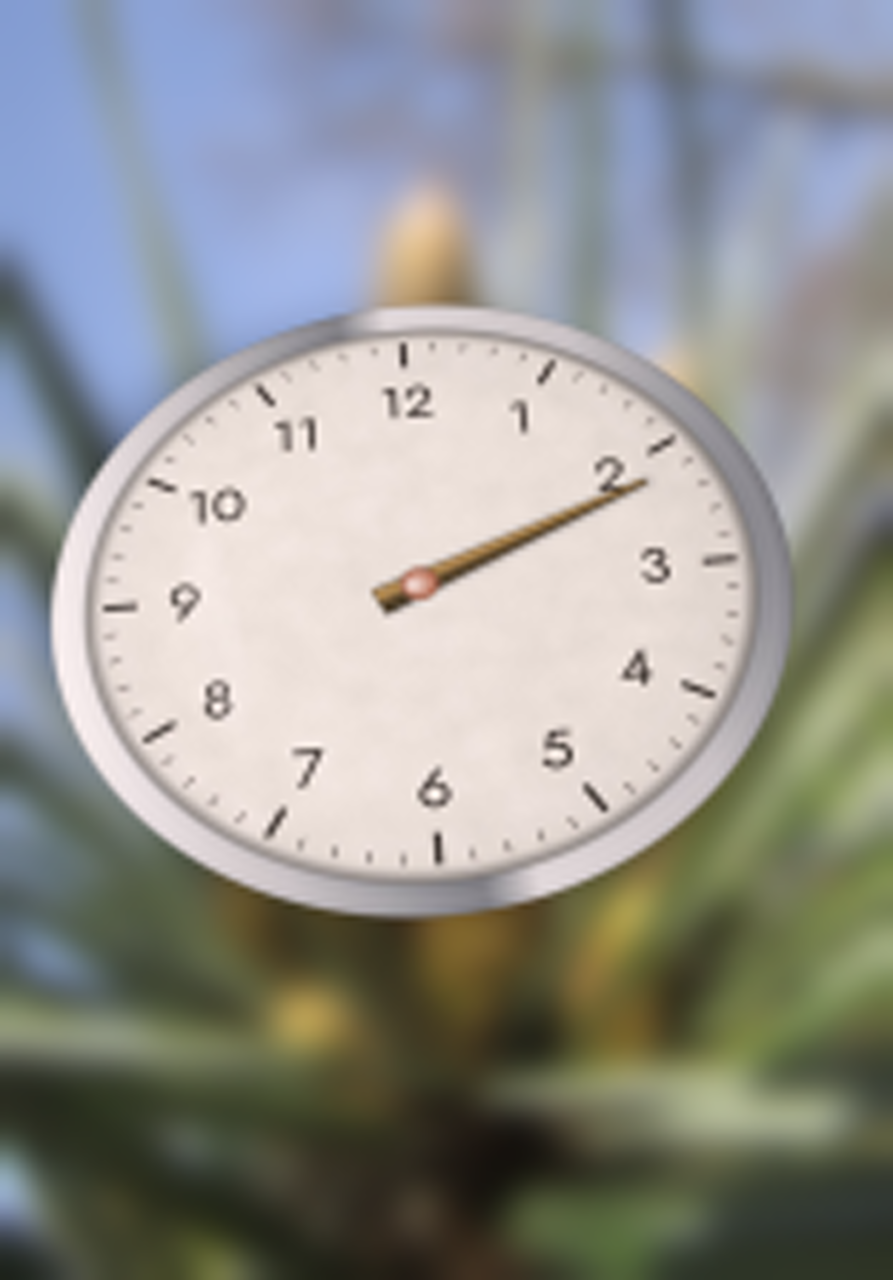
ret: 2:11
